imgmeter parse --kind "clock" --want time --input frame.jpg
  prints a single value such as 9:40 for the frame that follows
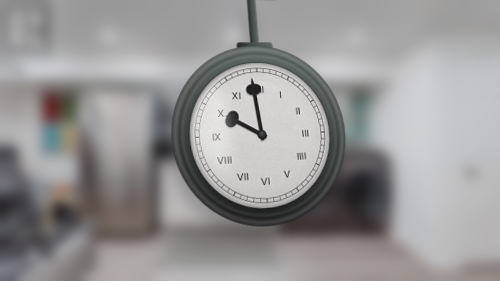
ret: 9:59
